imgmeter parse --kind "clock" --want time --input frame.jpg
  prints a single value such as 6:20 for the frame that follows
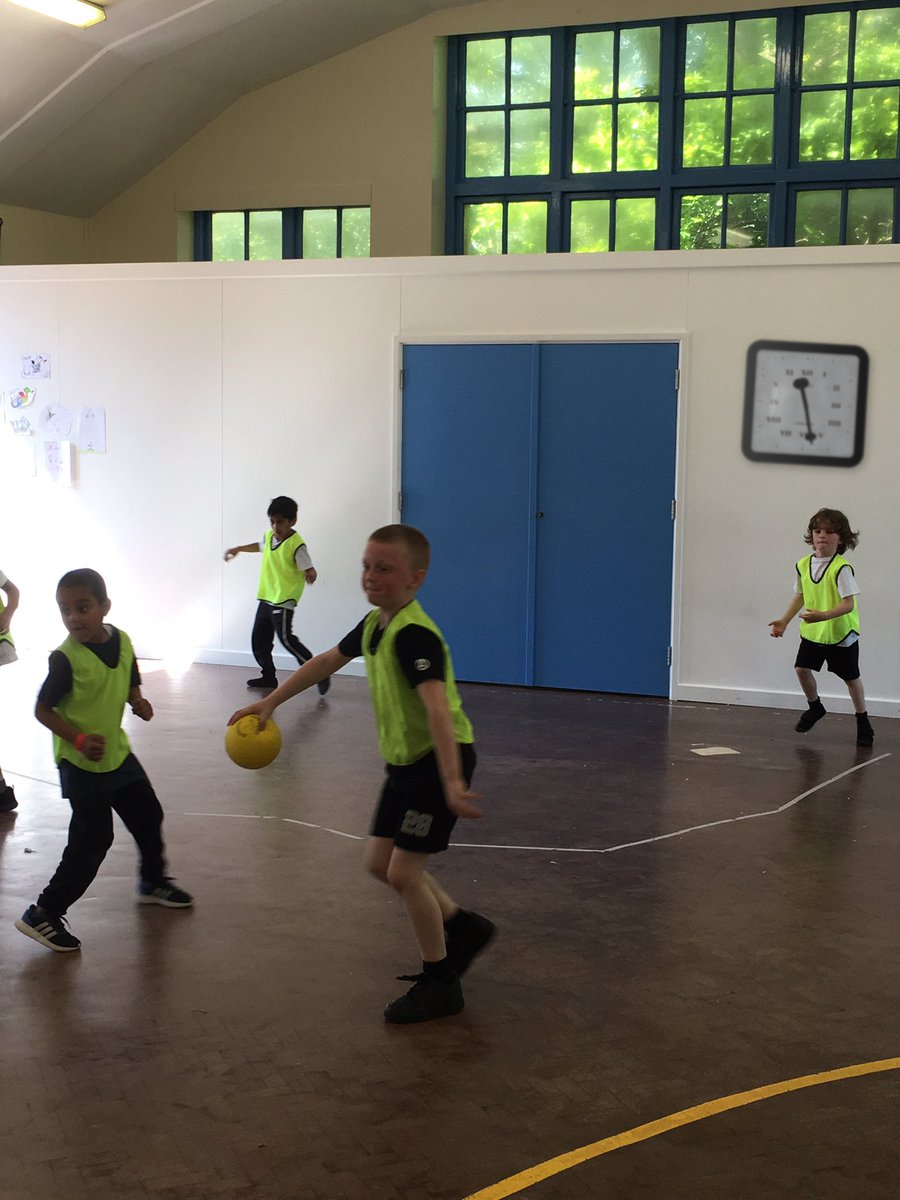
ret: 11:28
